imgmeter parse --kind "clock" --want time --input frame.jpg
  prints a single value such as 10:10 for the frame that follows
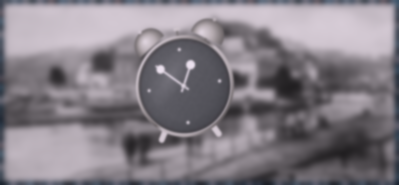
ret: 12:52
